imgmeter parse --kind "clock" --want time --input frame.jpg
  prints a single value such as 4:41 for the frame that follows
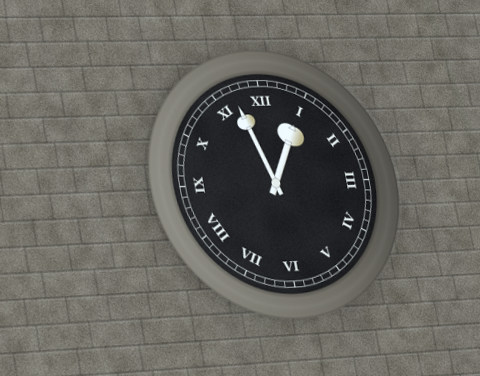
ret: 12:57
